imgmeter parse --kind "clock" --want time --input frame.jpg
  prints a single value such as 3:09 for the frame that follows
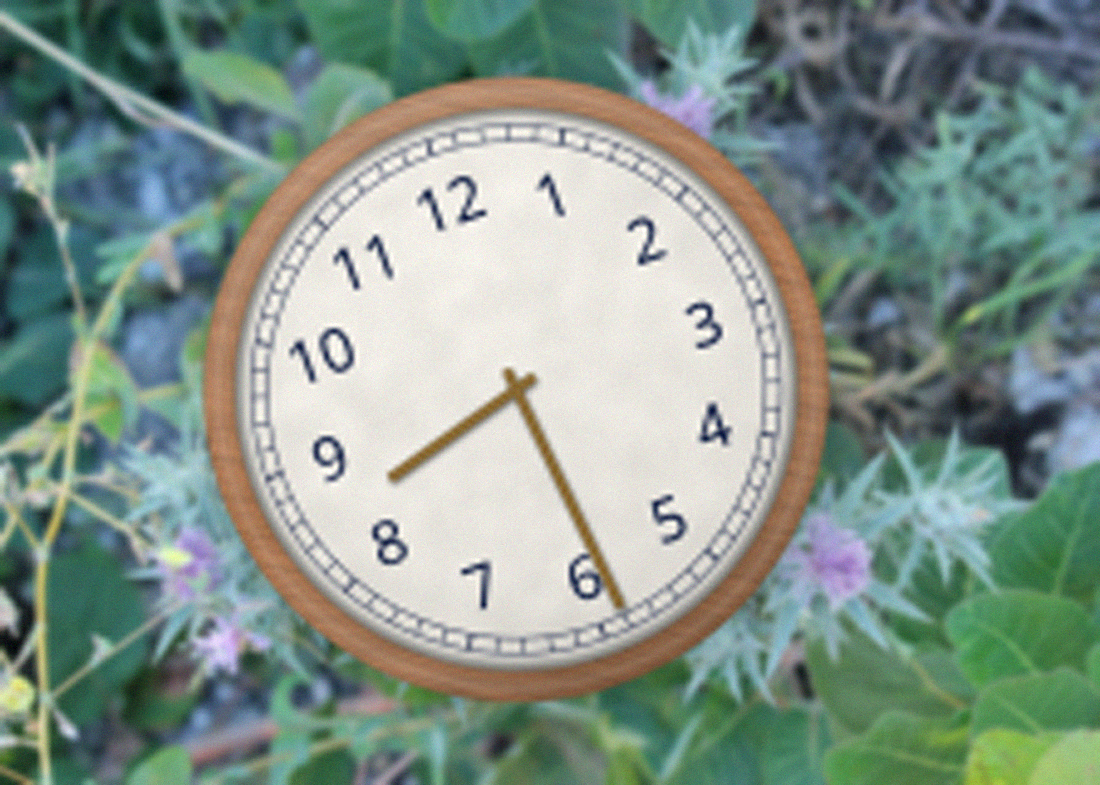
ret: 8:29
